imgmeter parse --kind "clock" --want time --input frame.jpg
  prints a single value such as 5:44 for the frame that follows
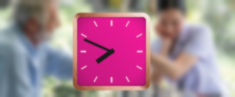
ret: 7:49
